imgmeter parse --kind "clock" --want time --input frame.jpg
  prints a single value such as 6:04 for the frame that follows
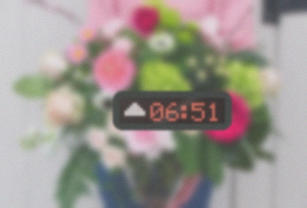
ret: 6:51
